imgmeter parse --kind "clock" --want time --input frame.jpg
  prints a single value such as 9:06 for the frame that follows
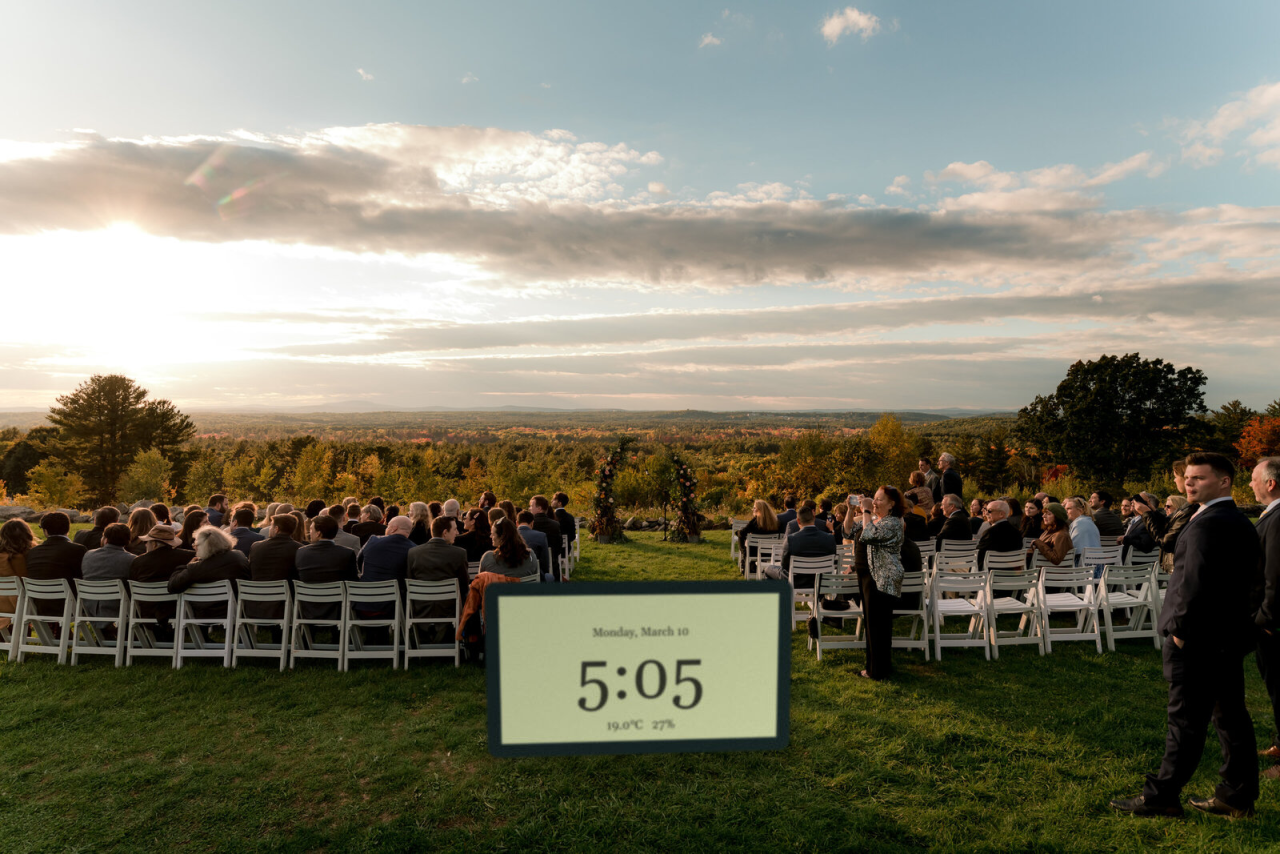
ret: 5:05
